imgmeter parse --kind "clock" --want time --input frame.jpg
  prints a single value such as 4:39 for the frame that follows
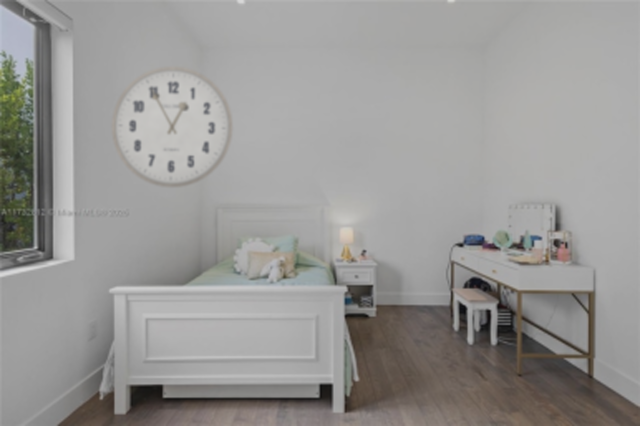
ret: 12:55
